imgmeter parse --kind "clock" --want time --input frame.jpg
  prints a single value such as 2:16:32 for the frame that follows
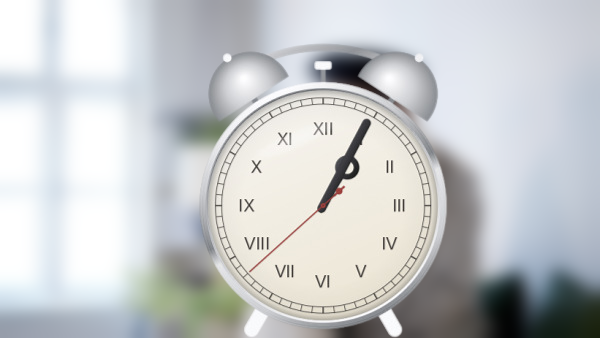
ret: 1:04:38
